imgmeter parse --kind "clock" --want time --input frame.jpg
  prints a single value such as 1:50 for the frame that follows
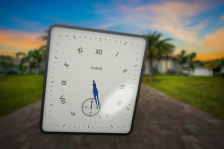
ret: 5:27
